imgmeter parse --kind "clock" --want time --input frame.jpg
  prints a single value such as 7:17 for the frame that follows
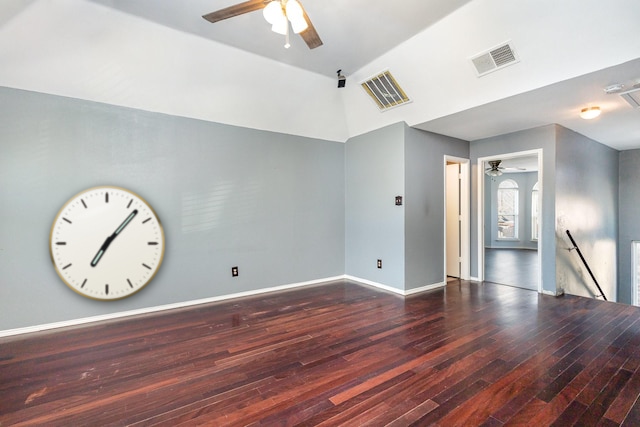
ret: 7:07
